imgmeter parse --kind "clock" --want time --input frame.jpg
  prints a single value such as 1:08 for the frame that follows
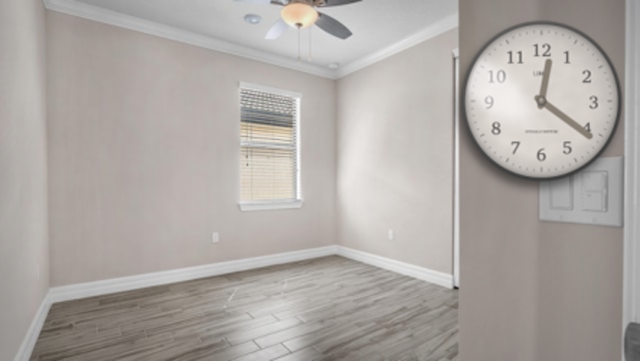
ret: 12:21
